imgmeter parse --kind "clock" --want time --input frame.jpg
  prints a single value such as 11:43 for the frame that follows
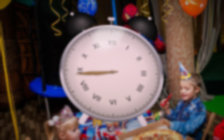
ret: 8:44
